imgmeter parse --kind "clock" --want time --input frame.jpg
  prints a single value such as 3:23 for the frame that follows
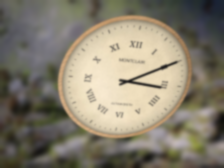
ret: 3:10
